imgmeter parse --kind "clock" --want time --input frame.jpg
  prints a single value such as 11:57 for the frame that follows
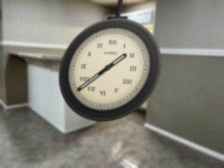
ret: 1:38
